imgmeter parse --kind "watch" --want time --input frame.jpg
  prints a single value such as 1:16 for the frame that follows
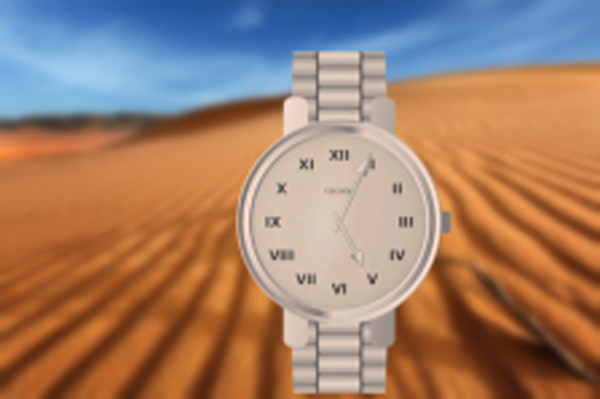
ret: 5:04
